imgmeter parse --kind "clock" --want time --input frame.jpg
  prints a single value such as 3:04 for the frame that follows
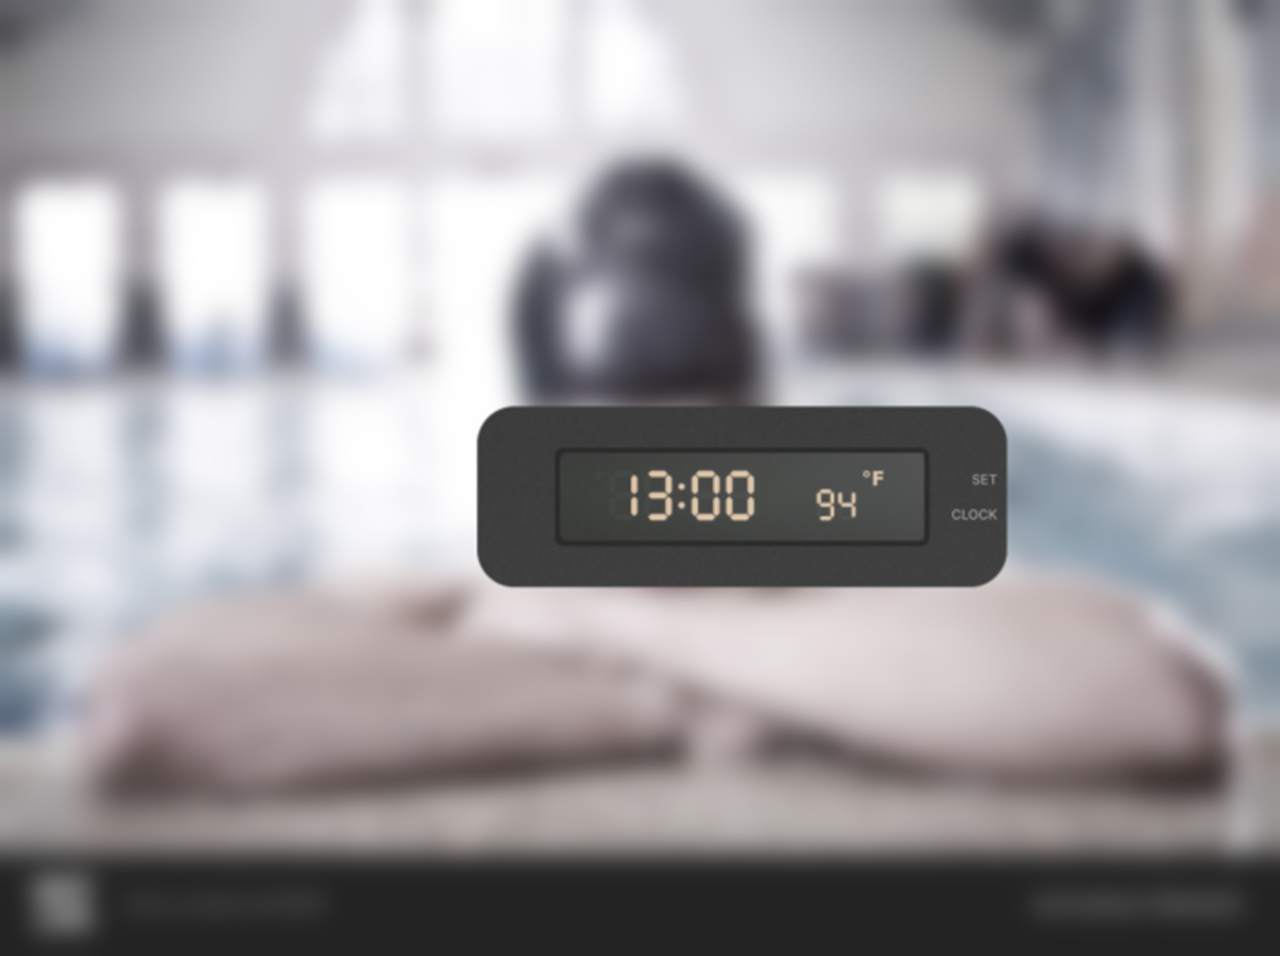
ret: 13:00
